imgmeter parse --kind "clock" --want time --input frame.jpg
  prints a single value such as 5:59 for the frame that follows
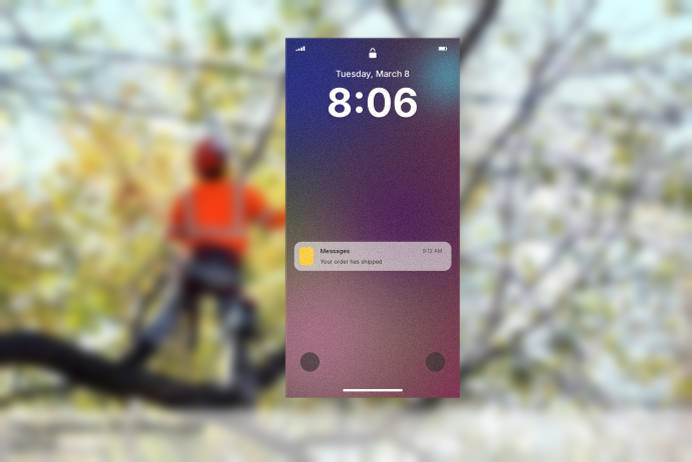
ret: 8:06
